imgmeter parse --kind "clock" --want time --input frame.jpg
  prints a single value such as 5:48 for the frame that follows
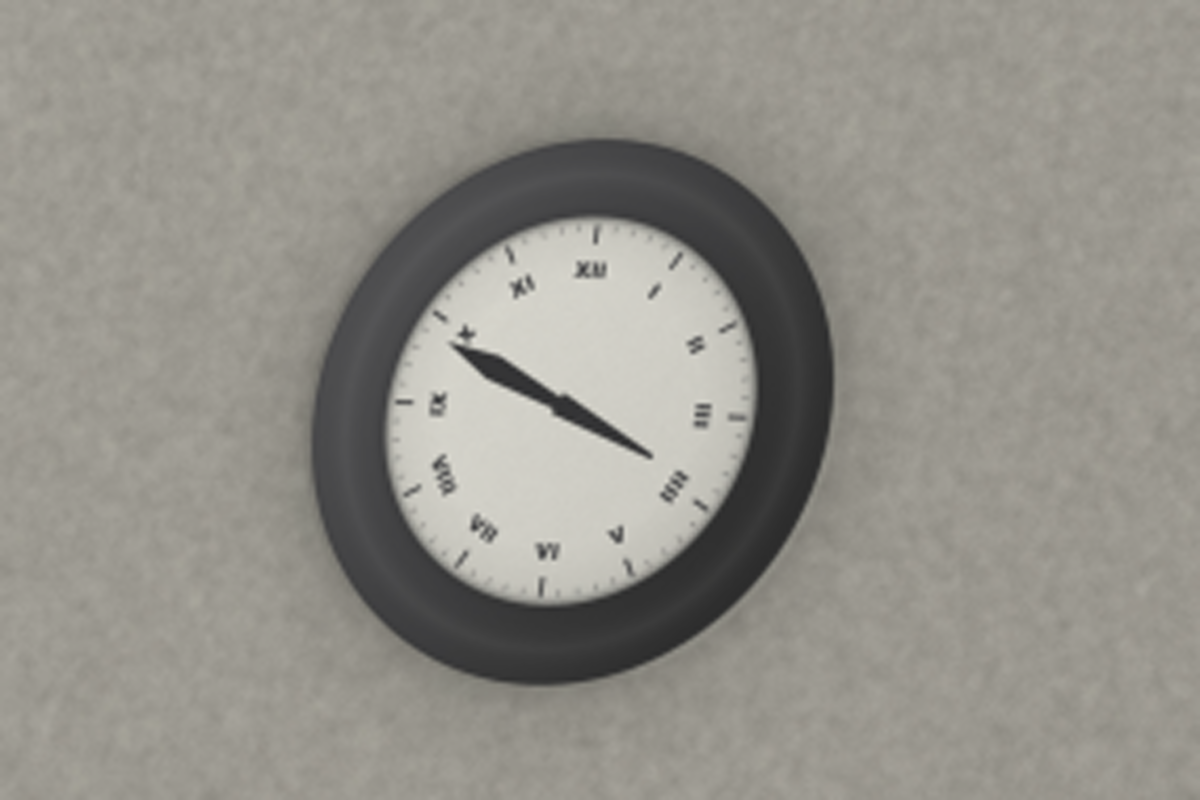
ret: 3:49
